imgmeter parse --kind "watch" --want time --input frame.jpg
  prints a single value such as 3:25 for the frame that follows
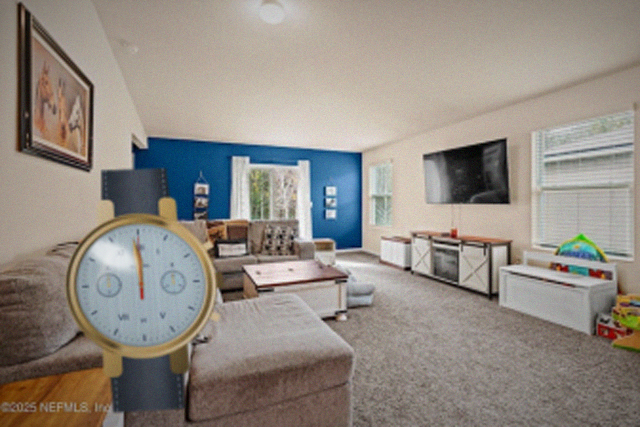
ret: 11:59
